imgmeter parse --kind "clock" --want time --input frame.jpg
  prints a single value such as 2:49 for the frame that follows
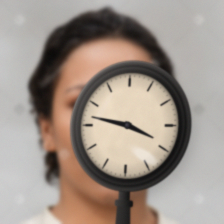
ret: 3:47
